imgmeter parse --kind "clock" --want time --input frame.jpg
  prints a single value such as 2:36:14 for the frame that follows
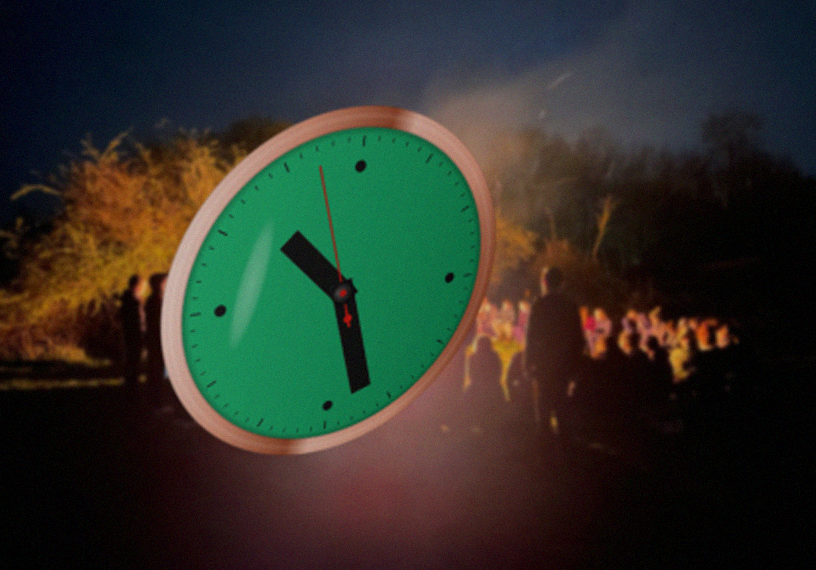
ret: 10:26:57
